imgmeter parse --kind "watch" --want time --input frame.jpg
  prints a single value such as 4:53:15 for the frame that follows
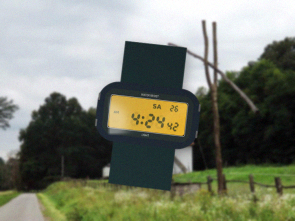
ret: 4:24:42
